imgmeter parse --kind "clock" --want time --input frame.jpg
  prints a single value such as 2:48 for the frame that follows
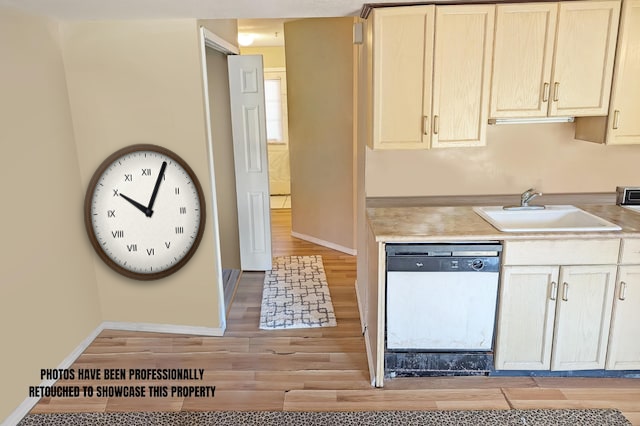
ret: 10:04
